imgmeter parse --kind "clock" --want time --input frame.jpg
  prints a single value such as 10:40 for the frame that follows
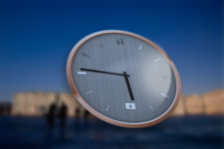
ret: 5:46
